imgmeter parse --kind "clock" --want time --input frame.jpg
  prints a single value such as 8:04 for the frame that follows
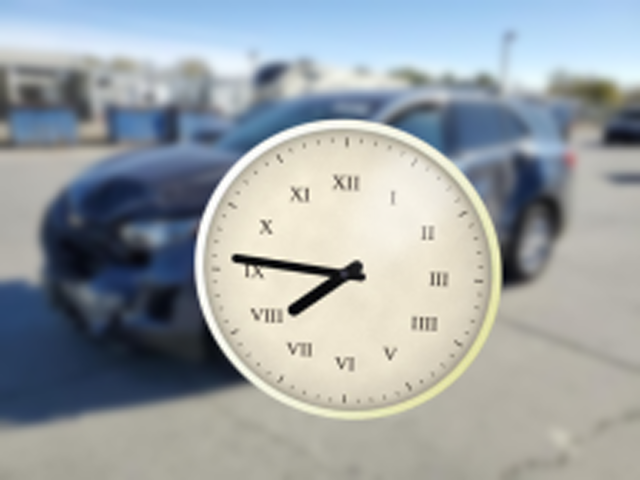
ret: 7:46
